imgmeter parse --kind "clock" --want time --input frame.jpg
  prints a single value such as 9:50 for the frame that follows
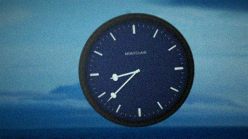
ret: 8:38
